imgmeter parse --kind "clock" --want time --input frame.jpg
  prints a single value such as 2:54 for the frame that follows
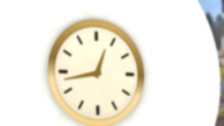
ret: 12:43
